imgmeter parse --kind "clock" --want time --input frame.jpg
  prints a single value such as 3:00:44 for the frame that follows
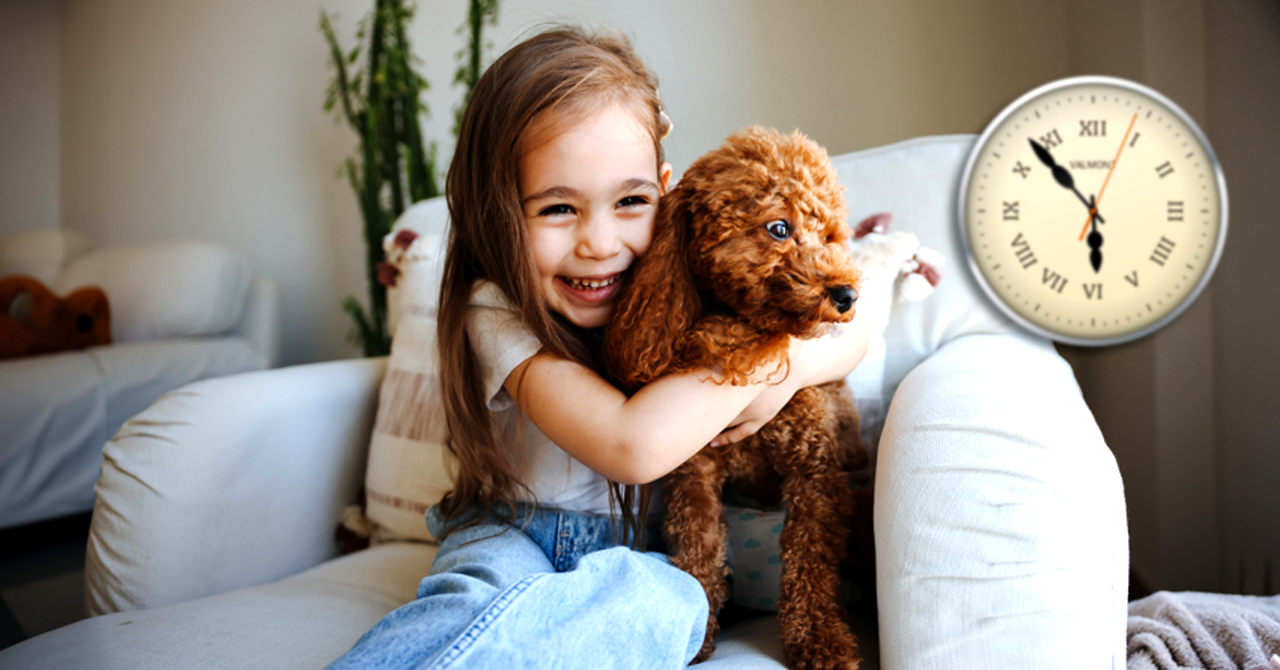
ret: 5:53:04
